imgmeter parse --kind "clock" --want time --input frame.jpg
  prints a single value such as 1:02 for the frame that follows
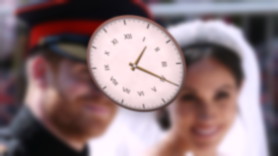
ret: 1:20
